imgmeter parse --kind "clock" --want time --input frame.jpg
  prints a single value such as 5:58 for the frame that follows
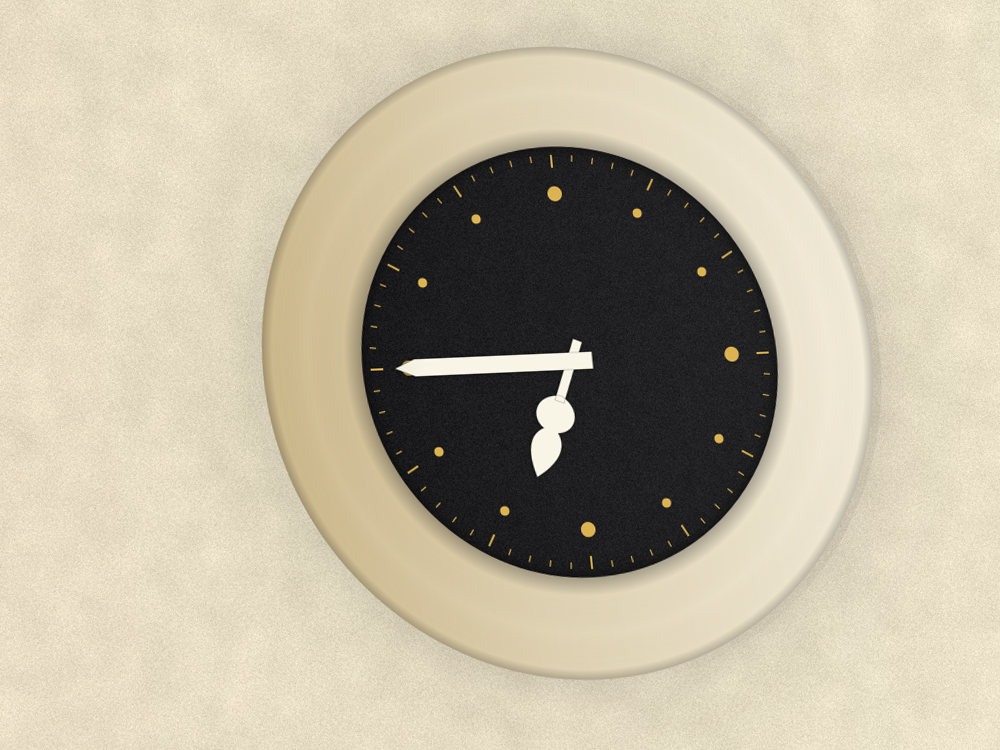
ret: 6:45
